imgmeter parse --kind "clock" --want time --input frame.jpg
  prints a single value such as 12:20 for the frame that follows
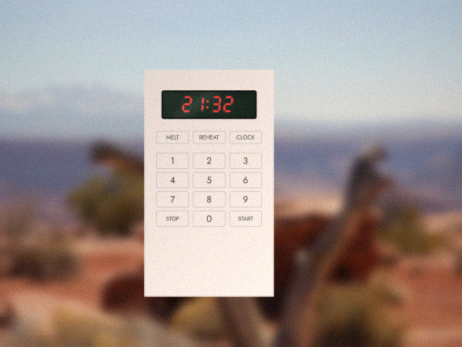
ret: 21:32
